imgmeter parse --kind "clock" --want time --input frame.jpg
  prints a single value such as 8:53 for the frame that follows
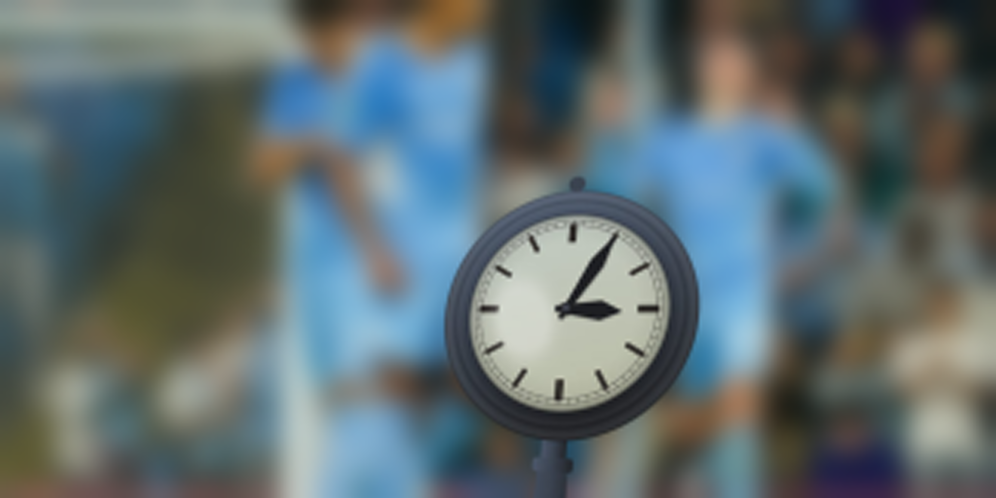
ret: 3:05
